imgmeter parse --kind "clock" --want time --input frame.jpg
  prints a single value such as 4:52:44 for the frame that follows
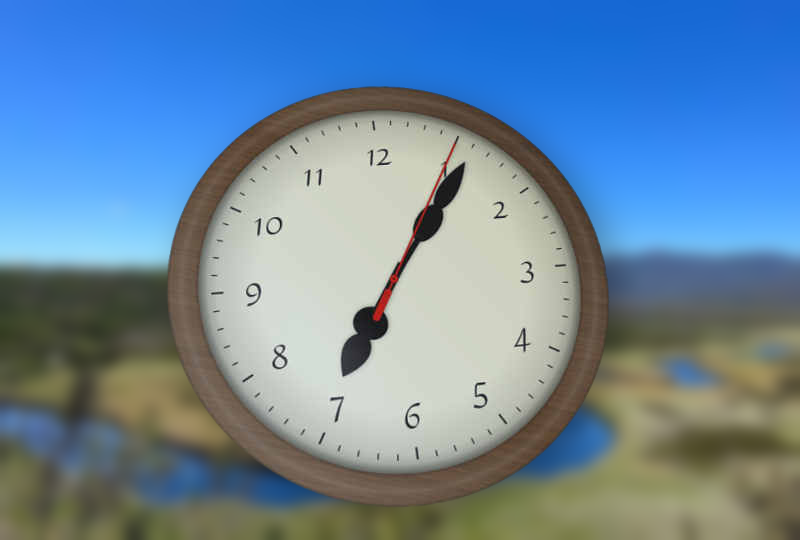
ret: 7:06:05
